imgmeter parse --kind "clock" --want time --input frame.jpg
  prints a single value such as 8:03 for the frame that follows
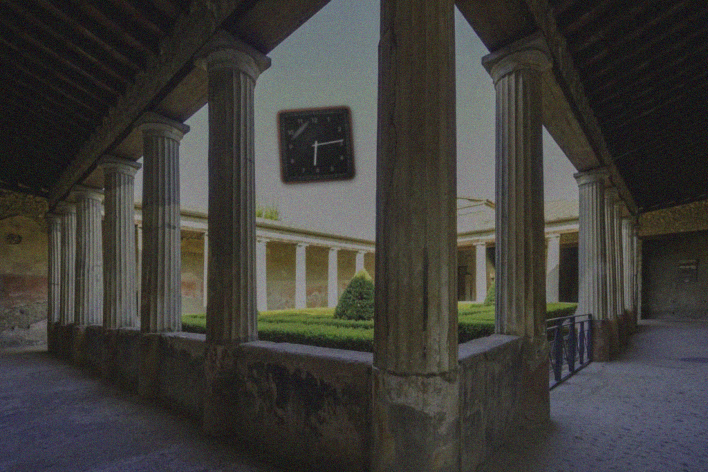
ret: 6:14
